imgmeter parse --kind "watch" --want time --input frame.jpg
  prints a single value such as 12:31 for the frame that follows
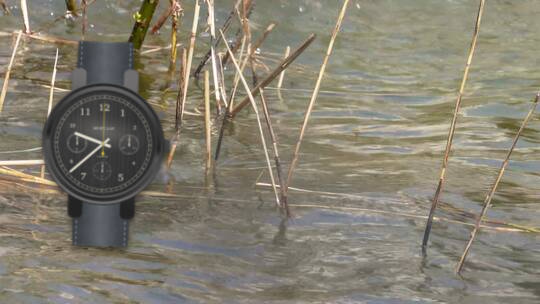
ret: 9:38
